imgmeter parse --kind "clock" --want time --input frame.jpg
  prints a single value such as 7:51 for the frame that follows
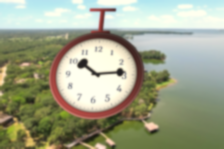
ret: 10:14
